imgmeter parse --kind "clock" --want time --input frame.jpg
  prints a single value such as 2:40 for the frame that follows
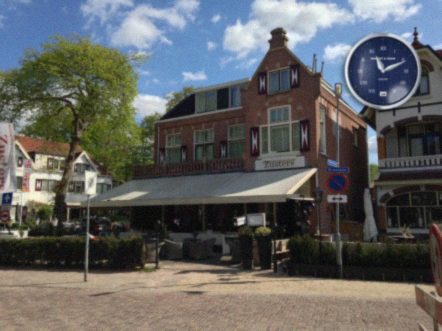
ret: 11:11
